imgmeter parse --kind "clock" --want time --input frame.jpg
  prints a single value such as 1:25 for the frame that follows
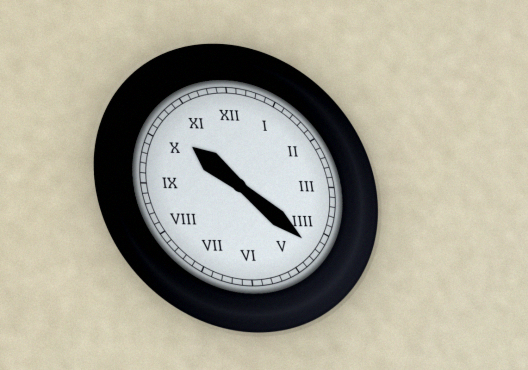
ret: 10:22
